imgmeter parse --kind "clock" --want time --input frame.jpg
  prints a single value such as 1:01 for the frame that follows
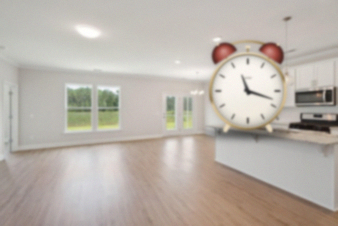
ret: 11:18
